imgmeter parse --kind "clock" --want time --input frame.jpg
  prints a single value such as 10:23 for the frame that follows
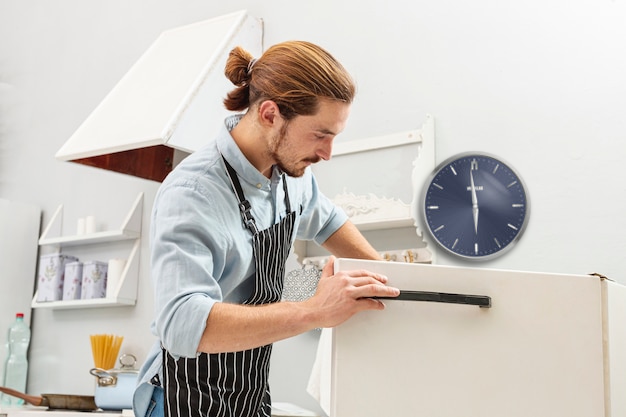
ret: 5:59
